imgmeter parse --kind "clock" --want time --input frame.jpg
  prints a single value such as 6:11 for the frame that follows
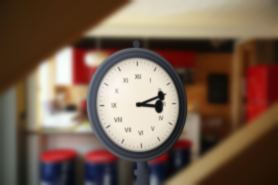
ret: 3:12
